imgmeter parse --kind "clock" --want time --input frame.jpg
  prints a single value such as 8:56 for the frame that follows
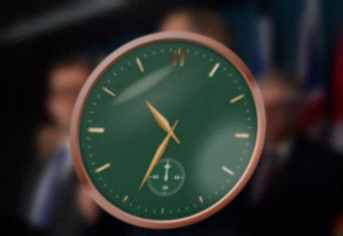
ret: 10:34
